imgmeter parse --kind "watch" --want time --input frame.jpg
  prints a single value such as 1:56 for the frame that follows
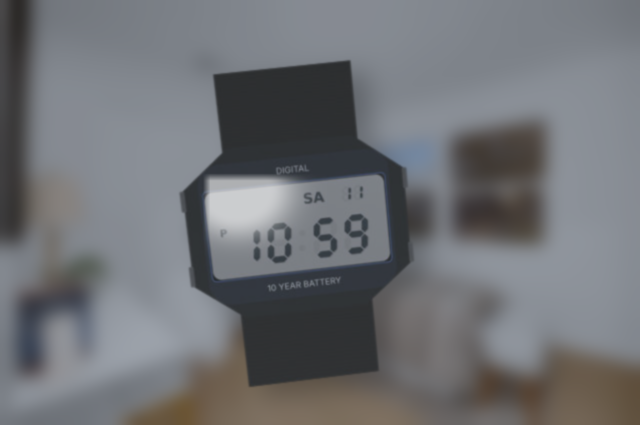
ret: 10:59
